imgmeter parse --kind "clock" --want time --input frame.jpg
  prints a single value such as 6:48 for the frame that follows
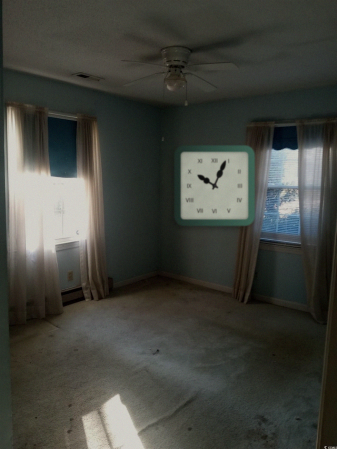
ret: 10:04
